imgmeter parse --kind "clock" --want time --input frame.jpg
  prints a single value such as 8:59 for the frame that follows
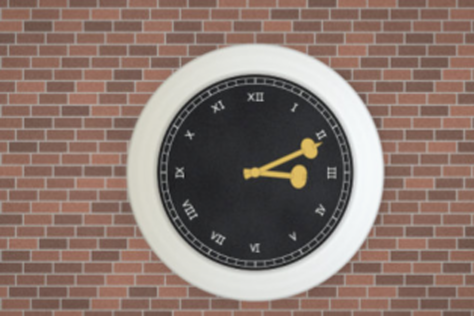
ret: 3:11
